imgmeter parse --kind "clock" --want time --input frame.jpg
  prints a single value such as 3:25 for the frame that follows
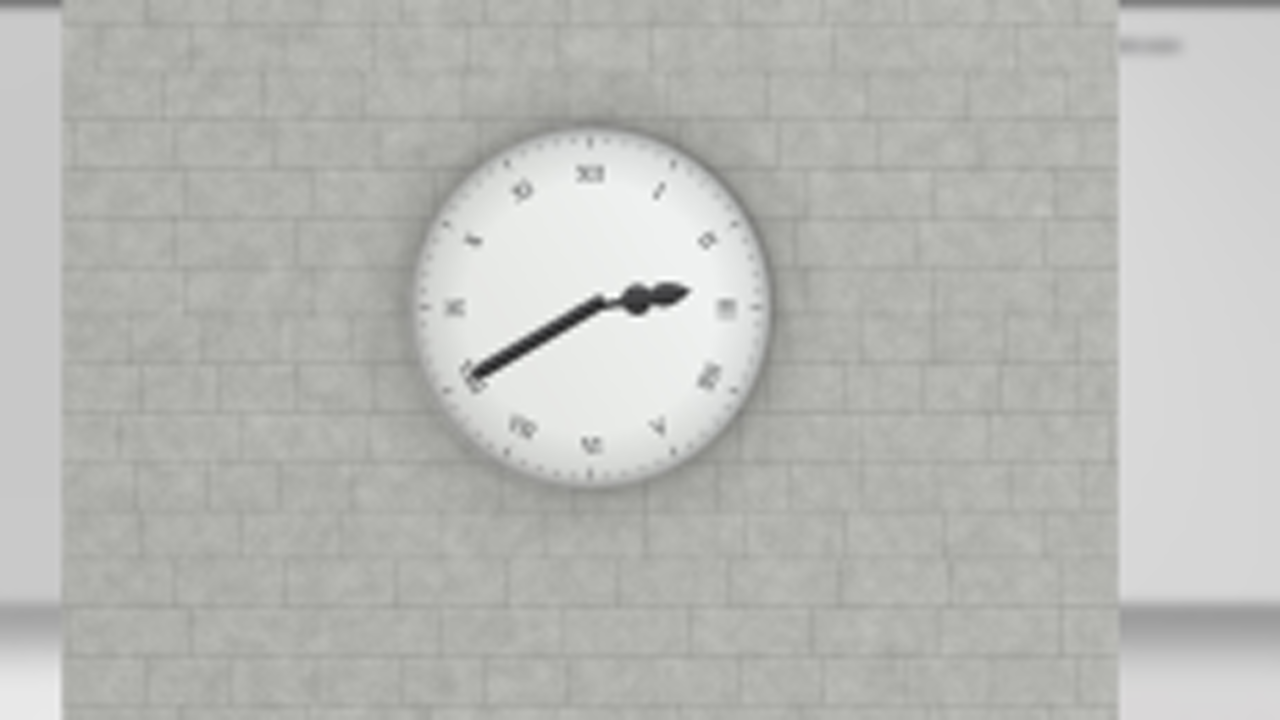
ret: 2:40
